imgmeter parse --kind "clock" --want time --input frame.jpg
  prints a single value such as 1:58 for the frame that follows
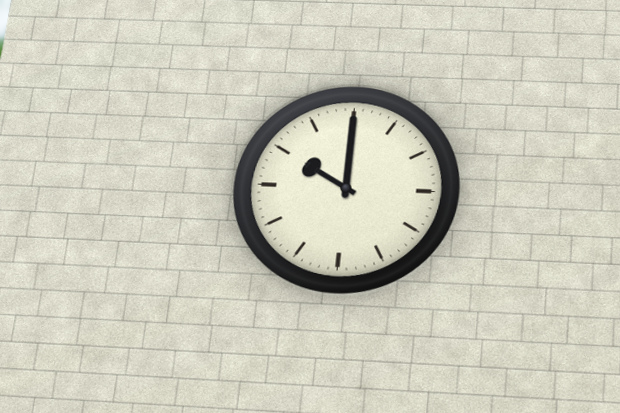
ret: 10:00
